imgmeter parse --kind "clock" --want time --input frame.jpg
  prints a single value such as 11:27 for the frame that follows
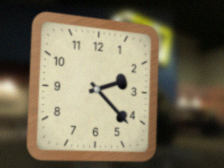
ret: 2:22
